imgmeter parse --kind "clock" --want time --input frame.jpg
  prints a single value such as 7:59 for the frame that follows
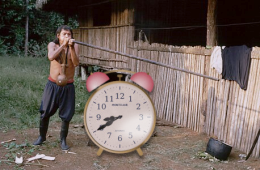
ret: 8:40
